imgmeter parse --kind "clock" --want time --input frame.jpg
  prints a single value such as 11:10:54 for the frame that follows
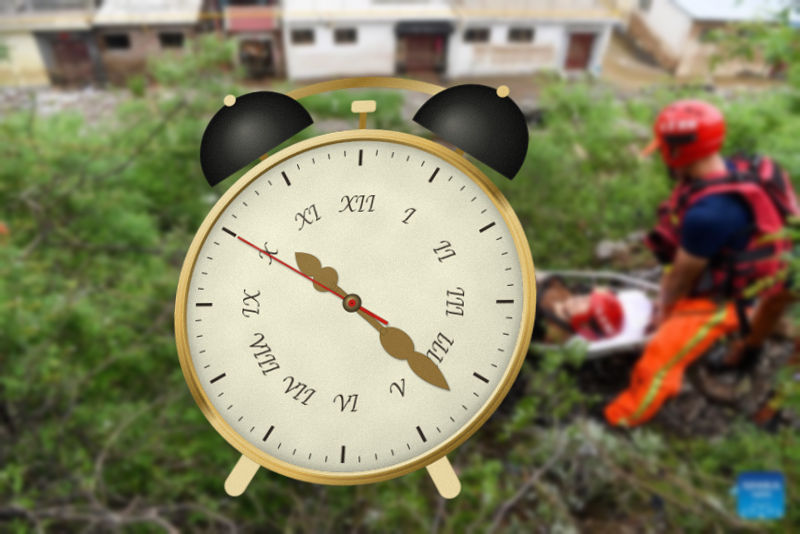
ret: 10:21:50
